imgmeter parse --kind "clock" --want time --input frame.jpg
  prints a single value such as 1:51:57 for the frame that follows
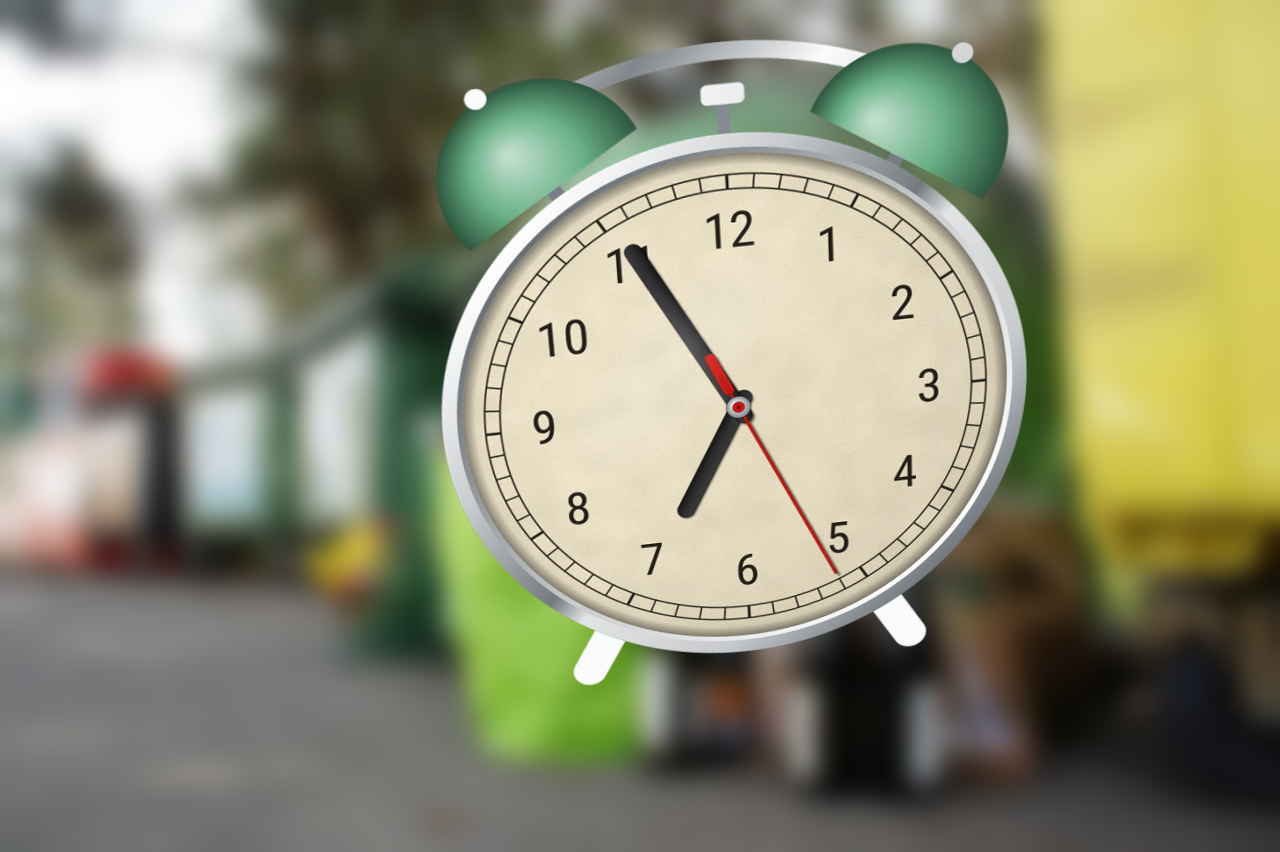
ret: 6:55:26
